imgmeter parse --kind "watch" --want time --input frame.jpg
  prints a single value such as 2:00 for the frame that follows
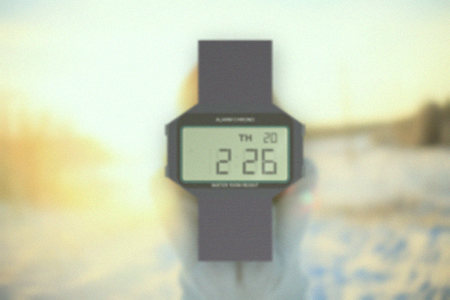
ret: 2:26
